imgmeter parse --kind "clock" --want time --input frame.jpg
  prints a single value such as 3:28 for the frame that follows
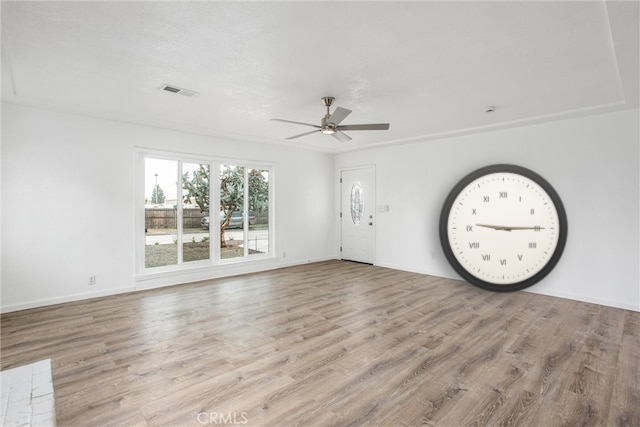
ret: 9:15
